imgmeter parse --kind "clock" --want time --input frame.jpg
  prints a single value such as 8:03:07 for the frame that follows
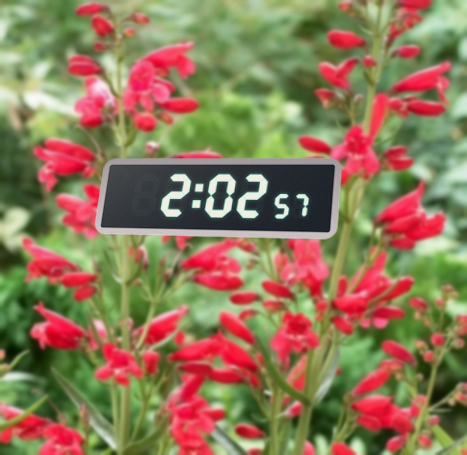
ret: 2:02:57
